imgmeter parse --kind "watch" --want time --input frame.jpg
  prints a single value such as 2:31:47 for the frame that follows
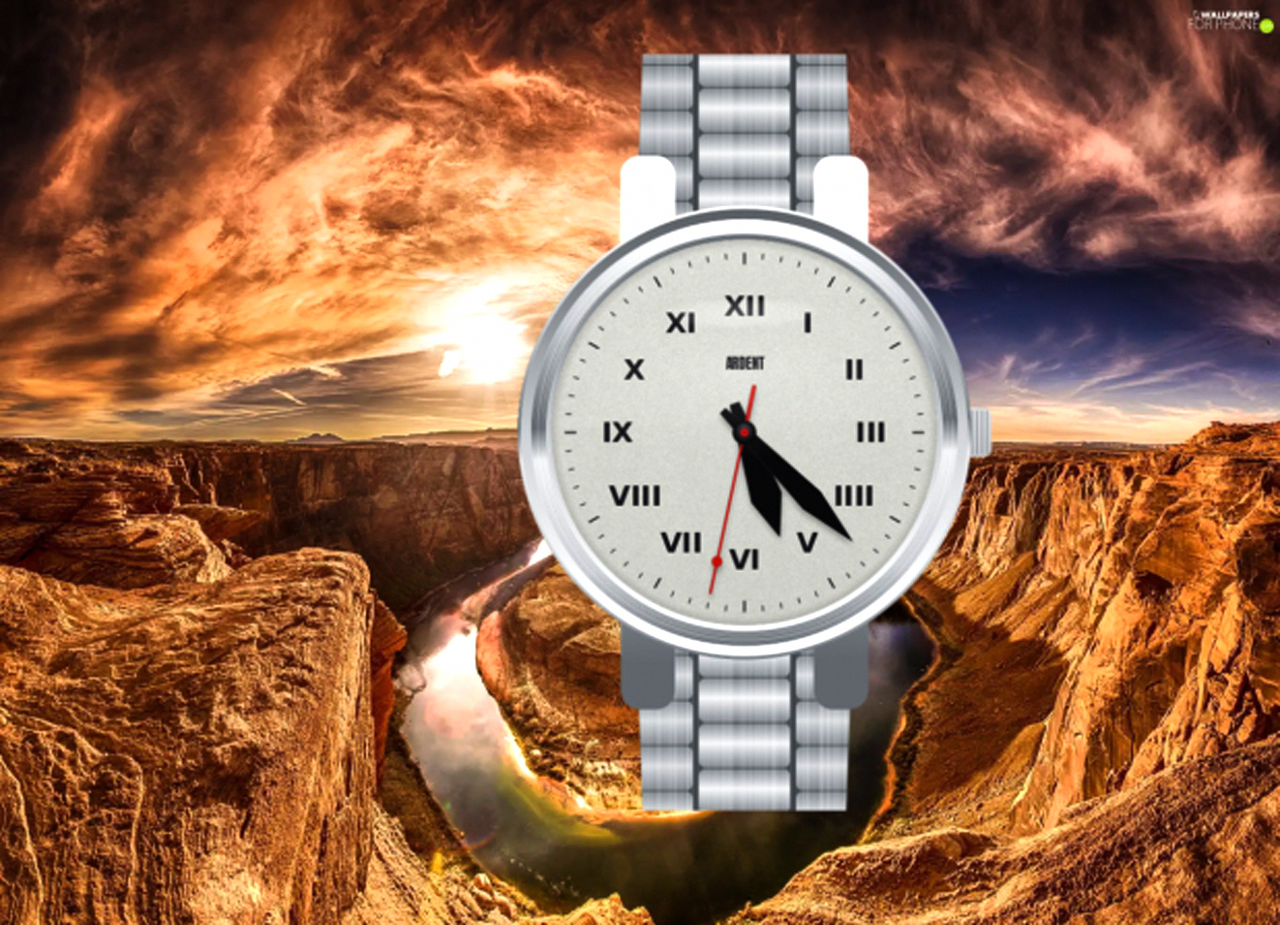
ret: 5:22:32
